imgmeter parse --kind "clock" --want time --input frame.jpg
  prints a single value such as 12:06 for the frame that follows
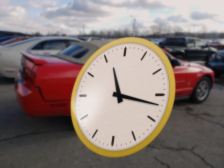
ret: 11:17
